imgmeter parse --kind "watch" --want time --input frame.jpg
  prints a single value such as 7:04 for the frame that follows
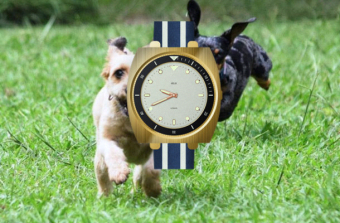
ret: 9:41
